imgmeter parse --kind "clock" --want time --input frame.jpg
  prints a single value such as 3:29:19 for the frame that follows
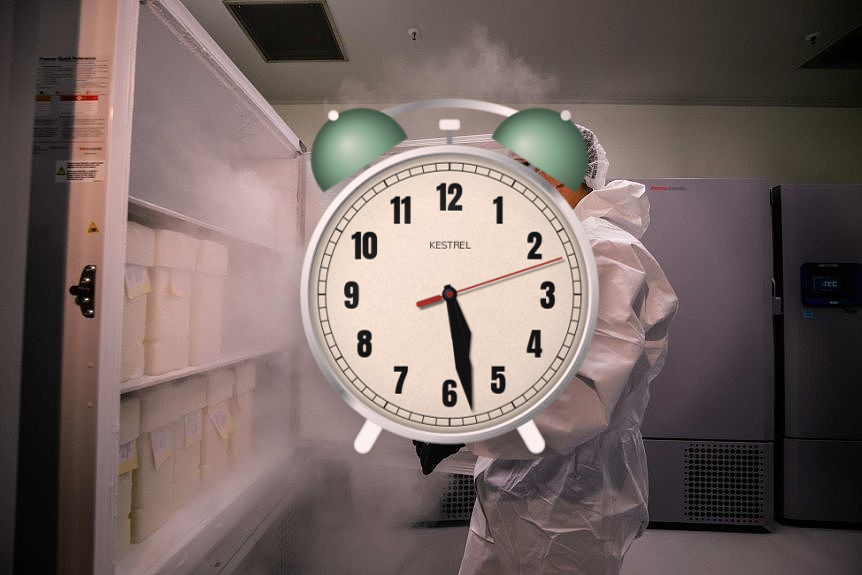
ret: 5:28:12
